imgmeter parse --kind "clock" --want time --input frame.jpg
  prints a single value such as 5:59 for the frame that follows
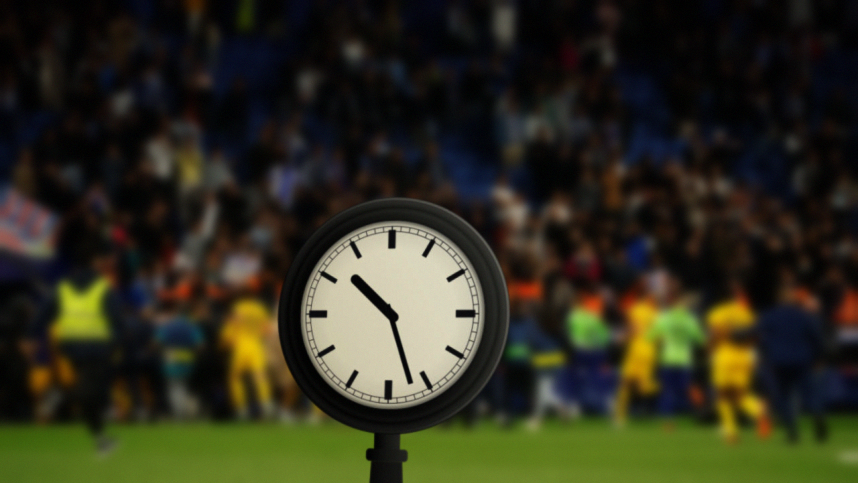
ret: 10:27
